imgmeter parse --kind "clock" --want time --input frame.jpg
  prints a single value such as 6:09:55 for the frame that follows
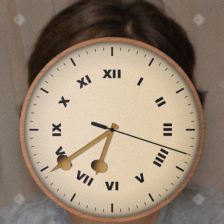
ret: 6:39:18
